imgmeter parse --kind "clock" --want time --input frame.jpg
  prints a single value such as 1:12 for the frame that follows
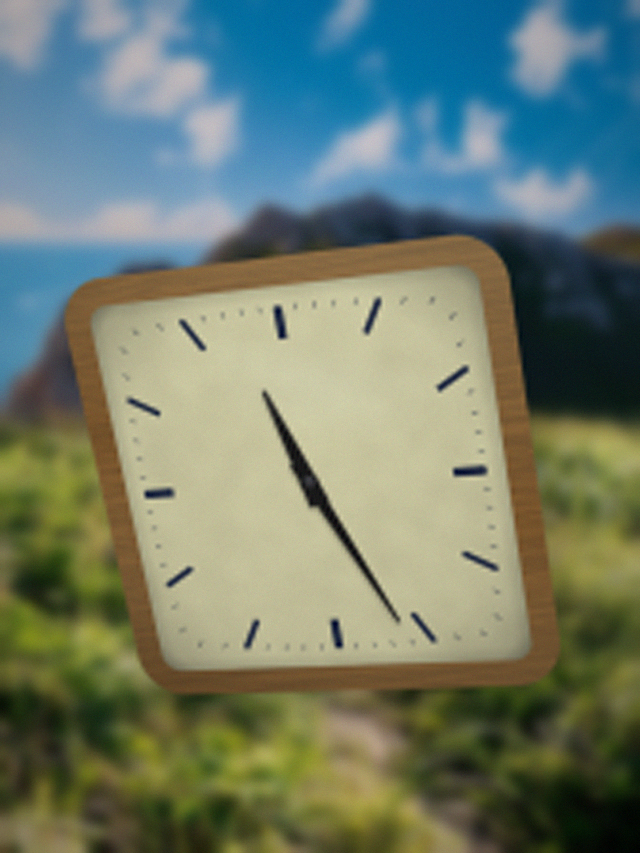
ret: 11:26
